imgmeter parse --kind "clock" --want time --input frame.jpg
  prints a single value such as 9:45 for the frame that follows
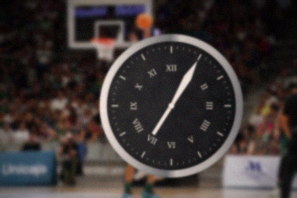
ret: 7:05
